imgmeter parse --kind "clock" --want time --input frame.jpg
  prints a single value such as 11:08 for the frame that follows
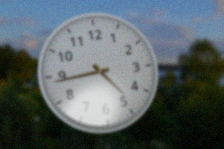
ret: 4:44
